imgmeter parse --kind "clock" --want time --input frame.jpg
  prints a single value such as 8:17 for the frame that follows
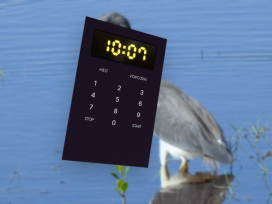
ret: 10:07
